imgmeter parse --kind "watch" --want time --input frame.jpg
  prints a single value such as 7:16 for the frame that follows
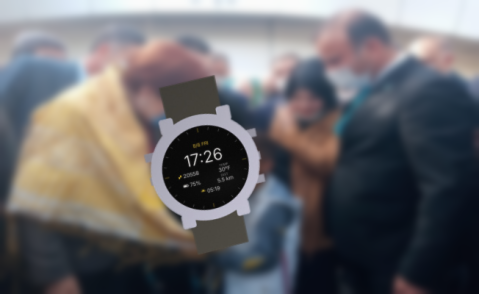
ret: 17:26
